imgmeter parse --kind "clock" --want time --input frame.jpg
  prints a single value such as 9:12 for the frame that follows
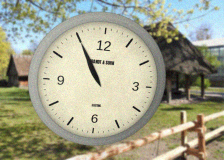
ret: 10:55
